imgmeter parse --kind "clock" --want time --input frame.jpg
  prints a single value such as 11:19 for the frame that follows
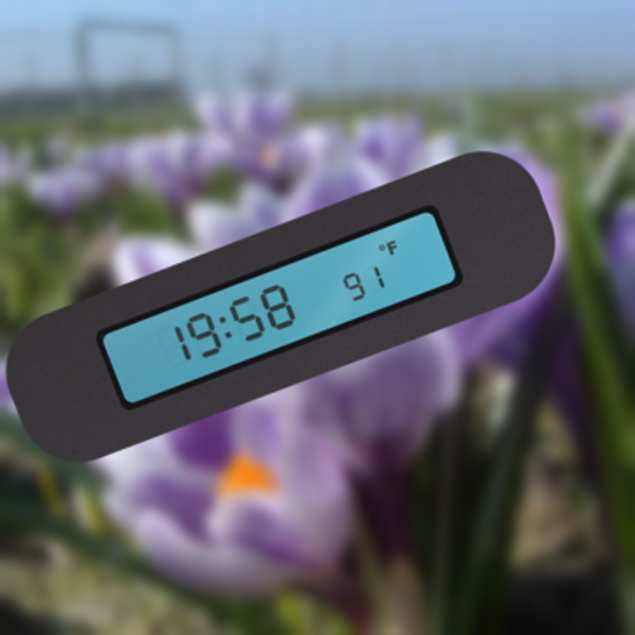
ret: 19:58
